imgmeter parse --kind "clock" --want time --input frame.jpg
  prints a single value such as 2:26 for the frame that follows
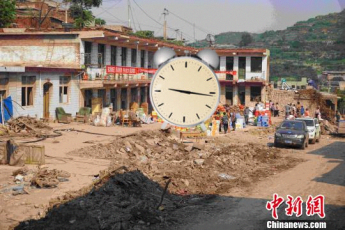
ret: 9:16
